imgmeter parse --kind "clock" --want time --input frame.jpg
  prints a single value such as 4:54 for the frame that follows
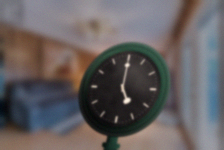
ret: 5:00
